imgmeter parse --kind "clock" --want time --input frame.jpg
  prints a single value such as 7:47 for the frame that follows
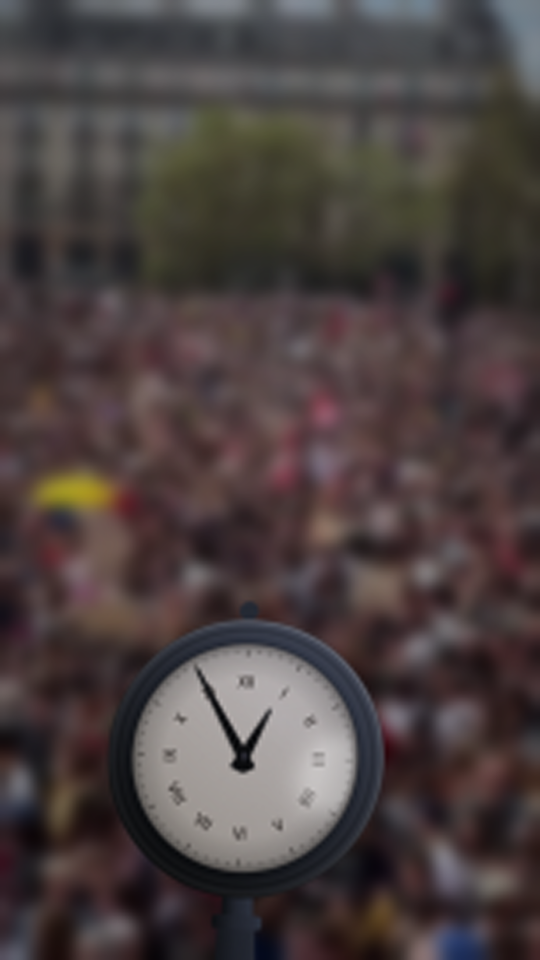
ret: 12:55
